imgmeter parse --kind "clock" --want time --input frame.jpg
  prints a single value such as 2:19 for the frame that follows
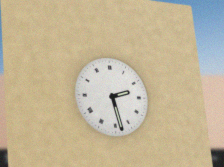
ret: 2:28
